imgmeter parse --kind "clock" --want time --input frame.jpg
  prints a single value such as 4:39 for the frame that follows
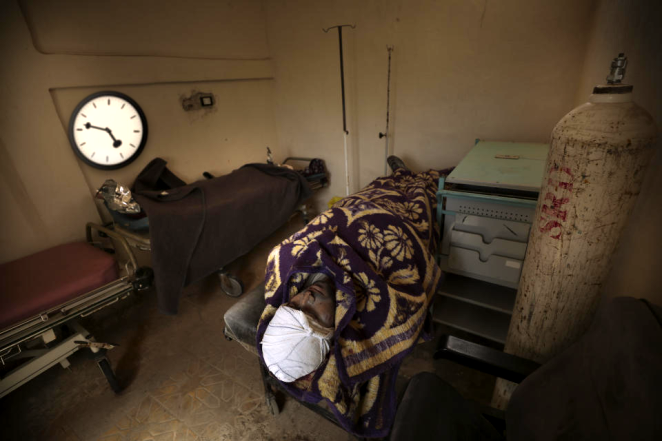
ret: 4:47
